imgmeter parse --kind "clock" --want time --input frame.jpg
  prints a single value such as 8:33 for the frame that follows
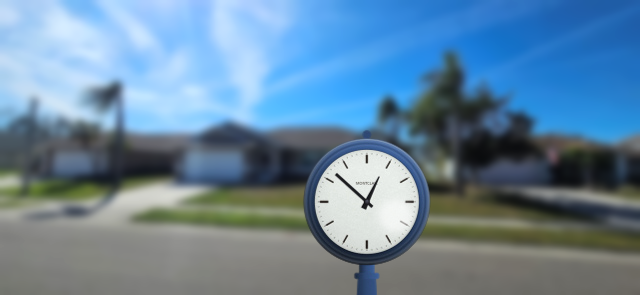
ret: 12:52
